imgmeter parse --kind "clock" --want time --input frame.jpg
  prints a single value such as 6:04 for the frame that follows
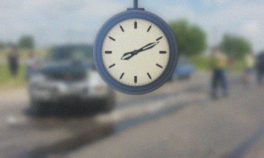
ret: 8:11
